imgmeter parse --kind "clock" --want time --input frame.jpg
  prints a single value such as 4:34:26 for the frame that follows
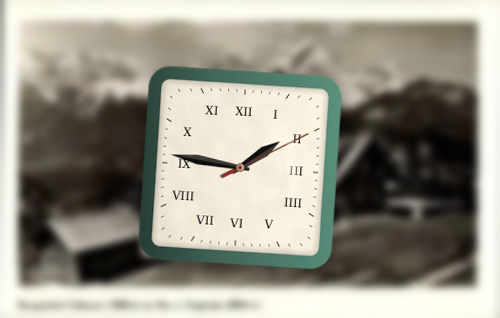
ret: 1:46:10
